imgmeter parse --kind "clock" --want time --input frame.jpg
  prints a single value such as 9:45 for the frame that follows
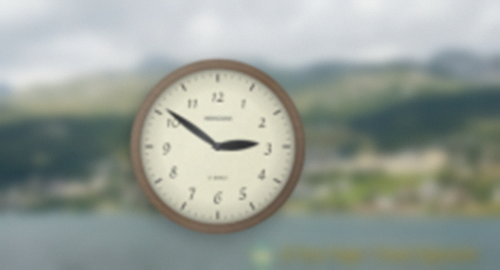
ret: 2:51
